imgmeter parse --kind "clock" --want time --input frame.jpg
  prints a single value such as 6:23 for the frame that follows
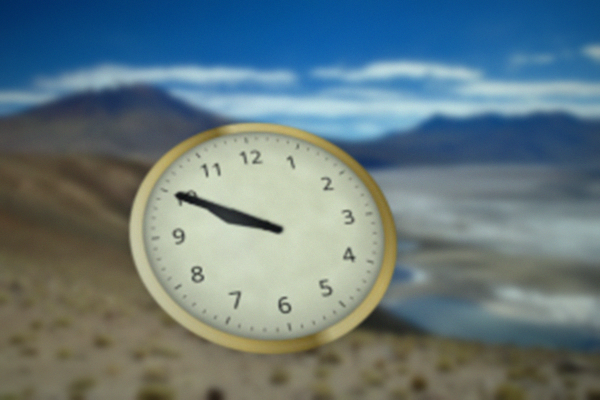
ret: 9:50
